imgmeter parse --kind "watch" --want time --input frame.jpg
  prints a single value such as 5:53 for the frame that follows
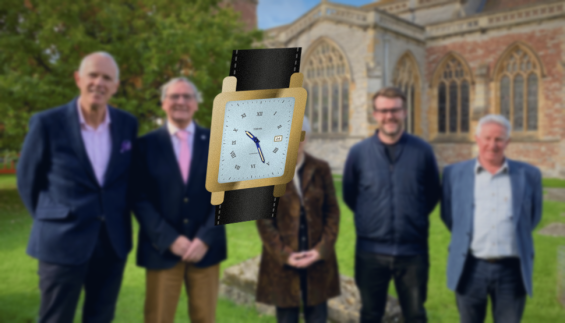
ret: 10:26
